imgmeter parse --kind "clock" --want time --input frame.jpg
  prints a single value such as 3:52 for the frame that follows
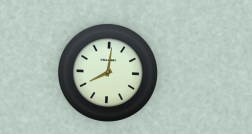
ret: 8:01
